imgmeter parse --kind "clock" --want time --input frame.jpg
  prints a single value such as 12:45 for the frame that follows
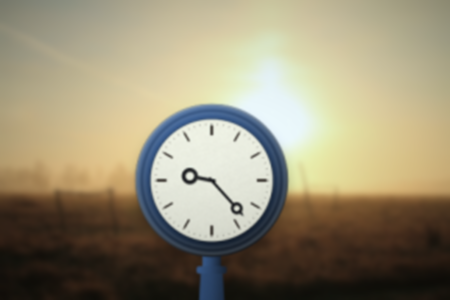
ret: 9:23
